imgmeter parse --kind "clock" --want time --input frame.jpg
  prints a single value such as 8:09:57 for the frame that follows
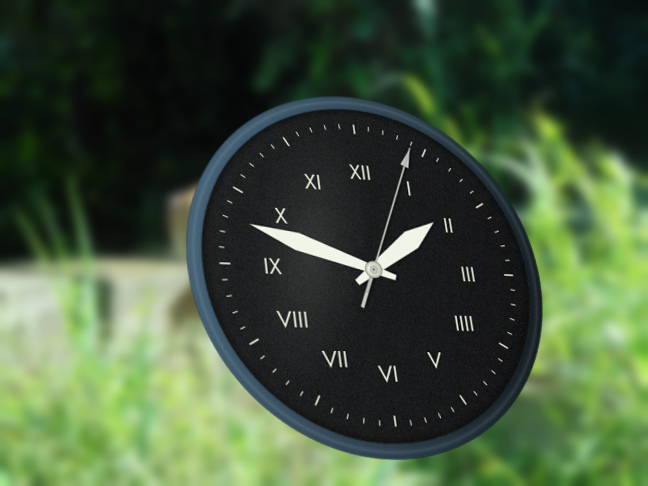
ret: 1:48:04
